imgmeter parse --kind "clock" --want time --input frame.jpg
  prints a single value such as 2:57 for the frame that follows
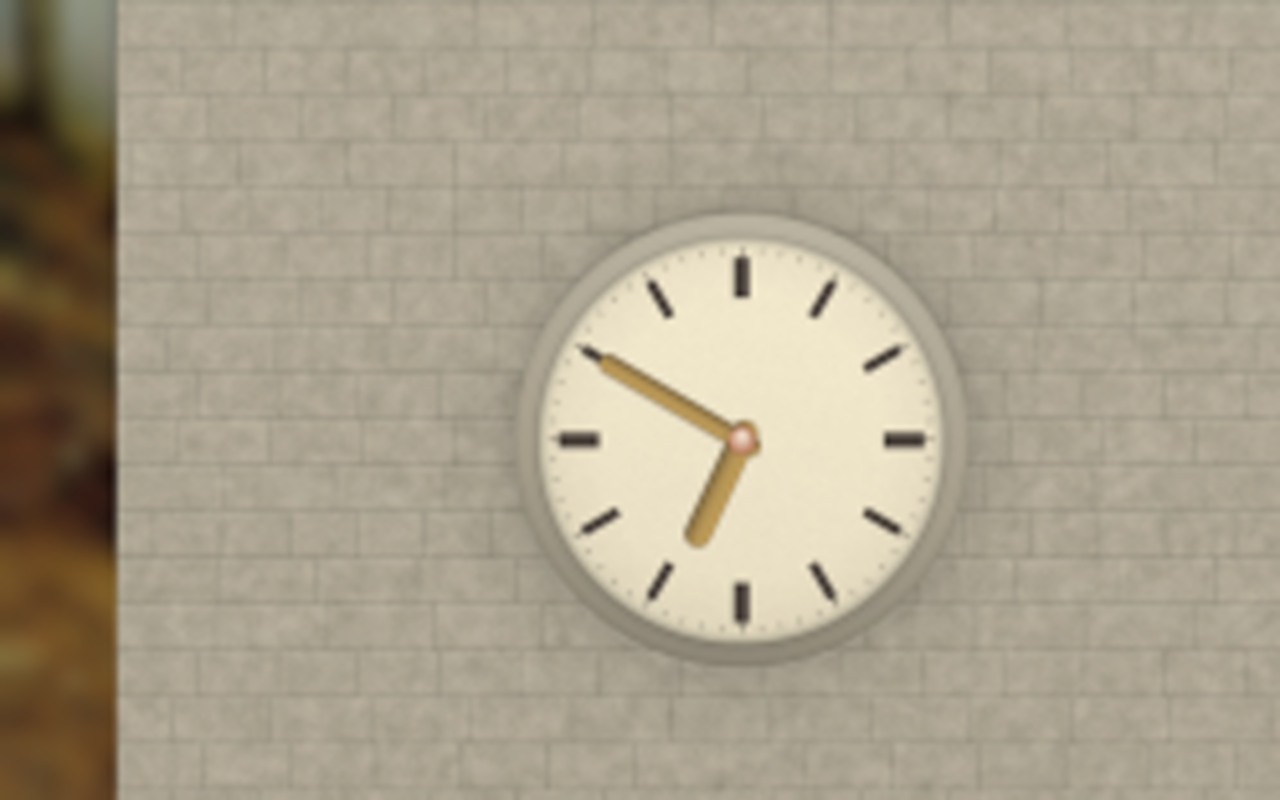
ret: 6:50
